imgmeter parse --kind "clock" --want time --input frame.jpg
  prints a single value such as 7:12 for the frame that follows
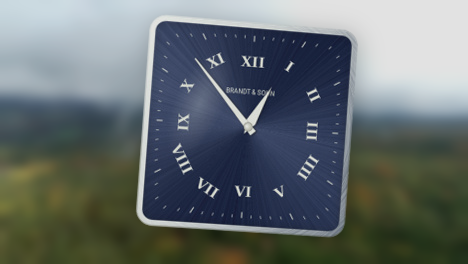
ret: 12:53
